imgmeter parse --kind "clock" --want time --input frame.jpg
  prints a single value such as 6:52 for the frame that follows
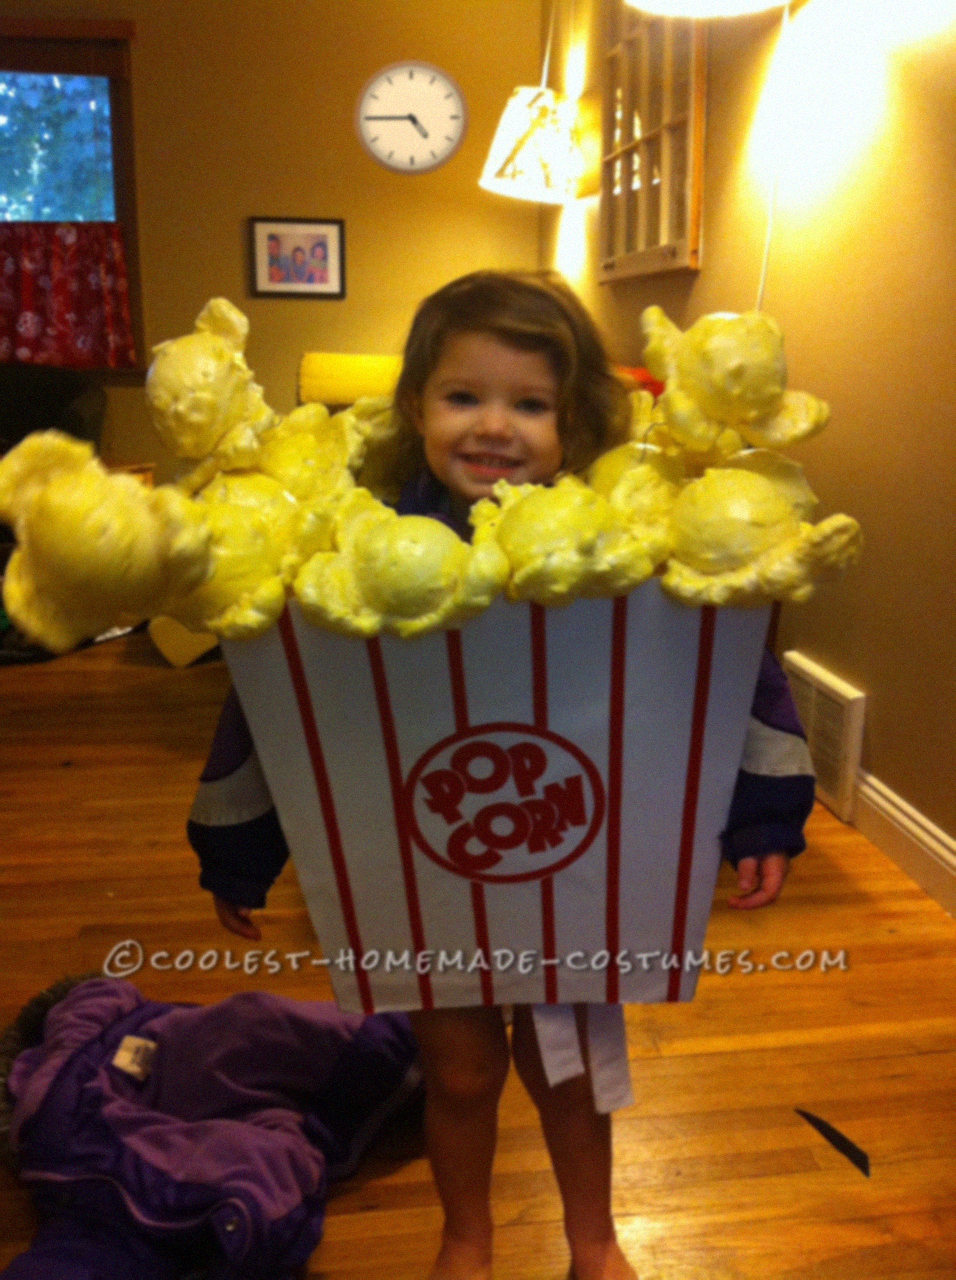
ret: 4:45
